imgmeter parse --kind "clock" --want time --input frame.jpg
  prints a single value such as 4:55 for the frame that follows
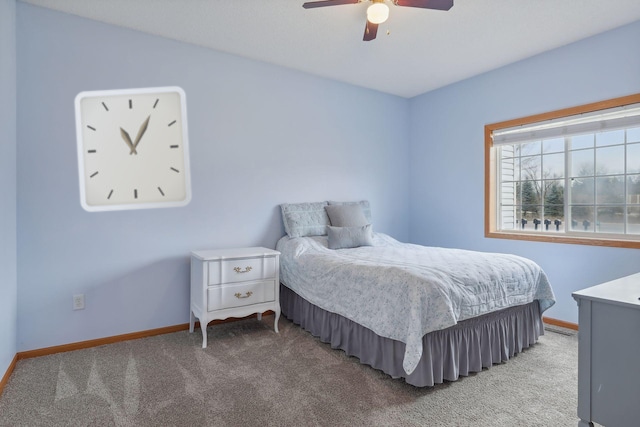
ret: 11:05
